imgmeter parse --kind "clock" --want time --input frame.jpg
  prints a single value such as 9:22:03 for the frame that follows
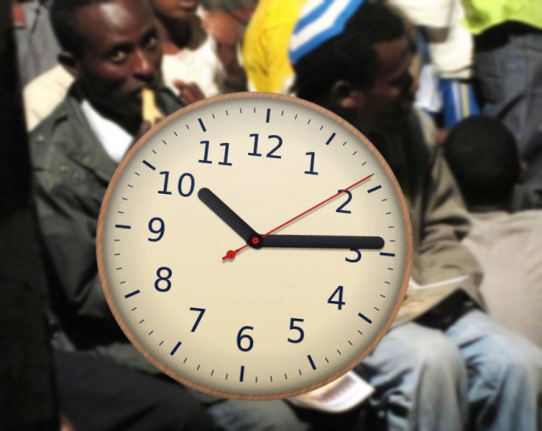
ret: 10:14:09
